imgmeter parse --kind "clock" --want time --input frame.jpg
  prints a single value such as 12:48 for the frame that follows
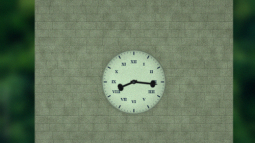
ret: 8:16
